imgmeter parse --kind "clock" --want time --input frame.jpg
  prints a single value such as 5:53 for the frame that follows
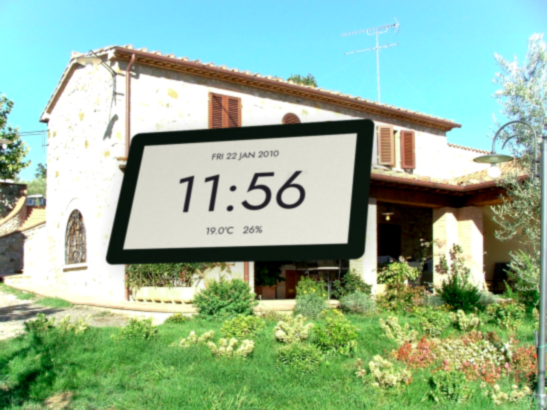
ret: 11:56
